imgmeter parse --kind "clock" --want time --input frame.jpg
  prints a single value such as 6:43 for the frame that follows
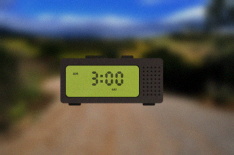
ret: 3:00
